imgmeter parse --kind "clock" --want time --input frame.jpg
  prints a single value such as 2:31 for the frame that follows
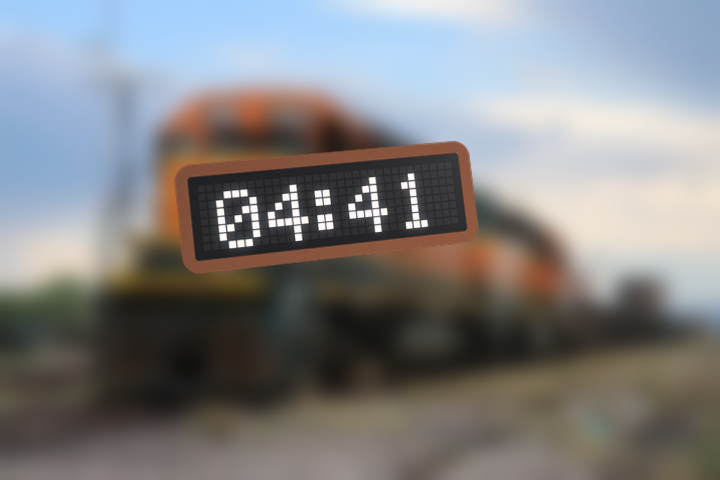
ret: 4:41
